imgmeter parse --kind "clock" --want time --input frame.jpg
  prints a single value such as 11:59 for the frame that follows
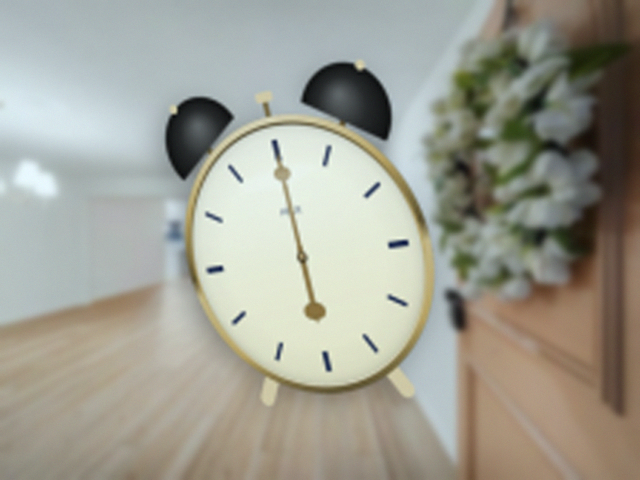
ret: 6:00
